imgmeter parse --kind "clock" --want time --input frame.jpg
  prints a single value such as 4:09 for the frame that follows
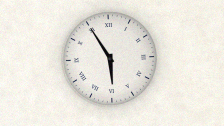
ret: 5:55
